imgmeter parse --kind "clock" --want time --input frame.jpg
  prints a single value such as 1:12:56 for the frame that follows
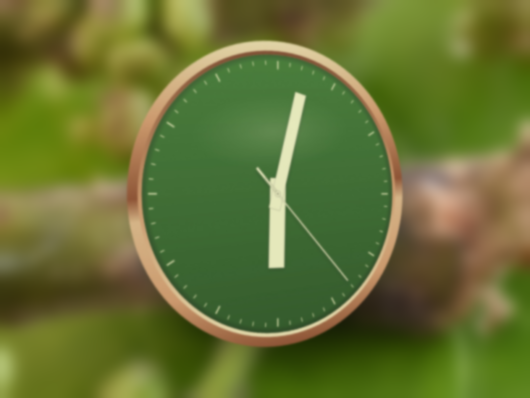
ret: 6:02:23
